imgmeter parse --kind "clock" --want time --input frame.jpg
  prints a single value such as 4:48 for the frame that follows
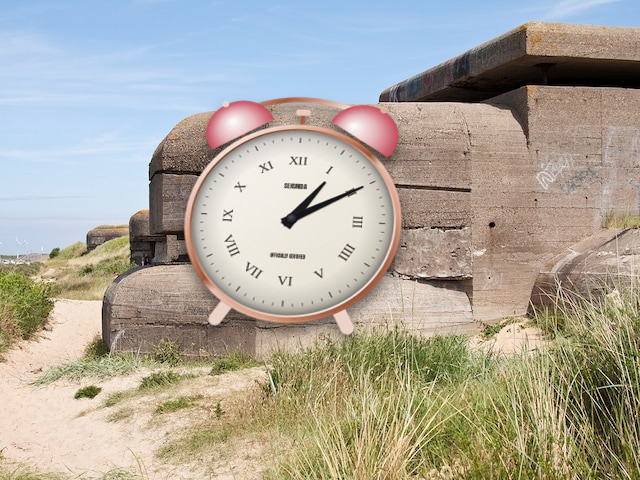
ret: 1:10
